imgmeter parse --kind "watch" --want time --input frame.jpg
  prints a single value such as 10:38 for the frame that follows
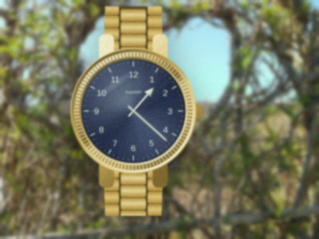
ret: 1:22
